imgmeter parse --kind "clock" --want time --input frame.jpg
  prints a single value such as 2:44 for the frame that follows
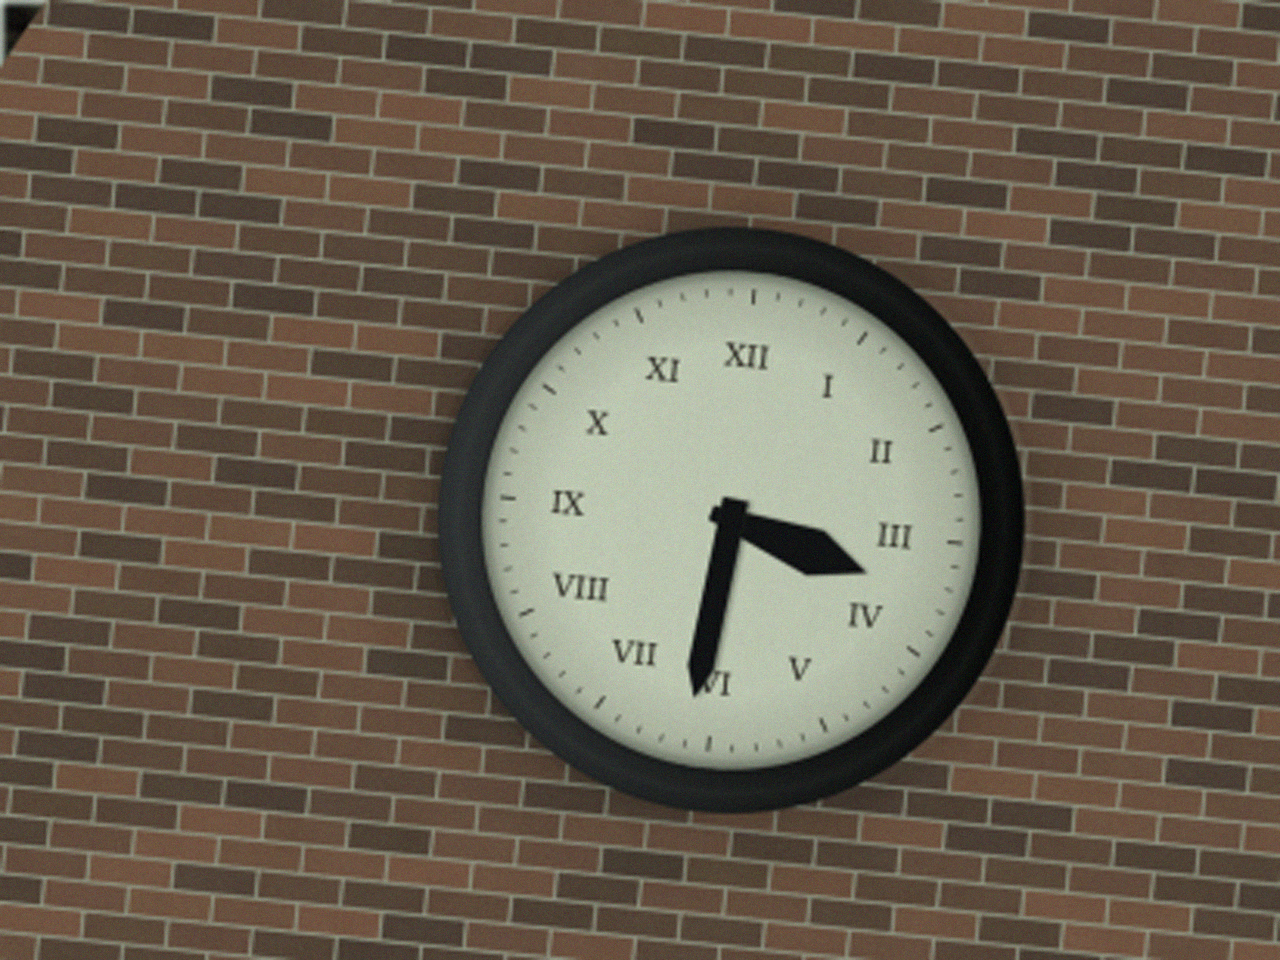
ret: 3:31
